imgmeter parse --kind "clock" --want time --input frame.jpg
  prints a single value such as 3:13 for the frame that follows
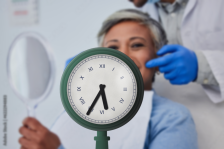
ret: 5:35
